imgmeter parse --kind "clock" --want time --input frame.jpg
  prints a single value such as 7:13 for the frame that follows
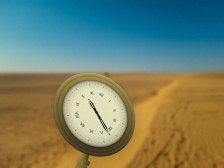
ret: 10:22
